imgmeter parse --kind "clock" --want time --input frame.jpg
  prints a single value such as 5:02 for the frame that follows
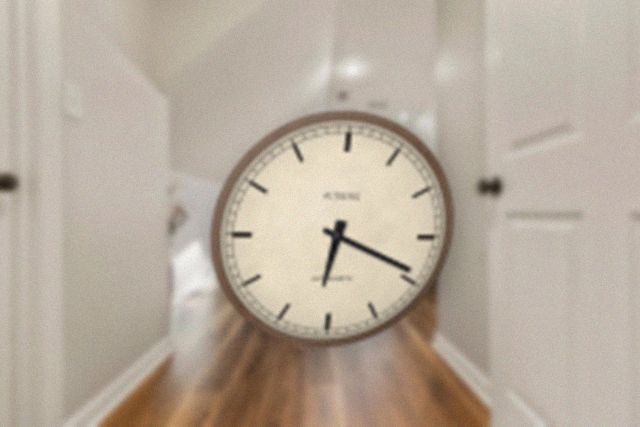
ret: 6:19
